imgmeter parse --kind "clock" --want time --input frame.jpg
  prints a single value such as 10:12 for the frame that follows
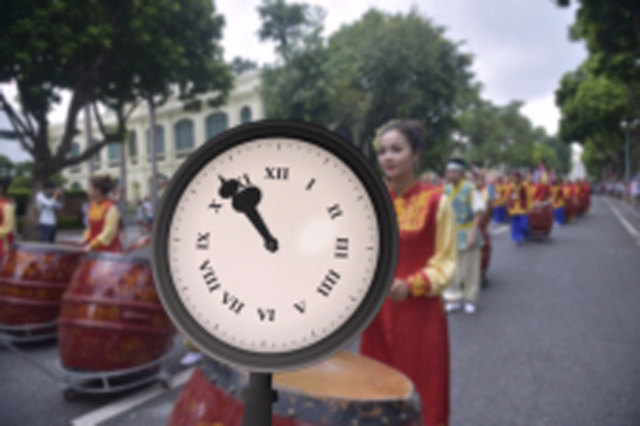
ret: 10:53
